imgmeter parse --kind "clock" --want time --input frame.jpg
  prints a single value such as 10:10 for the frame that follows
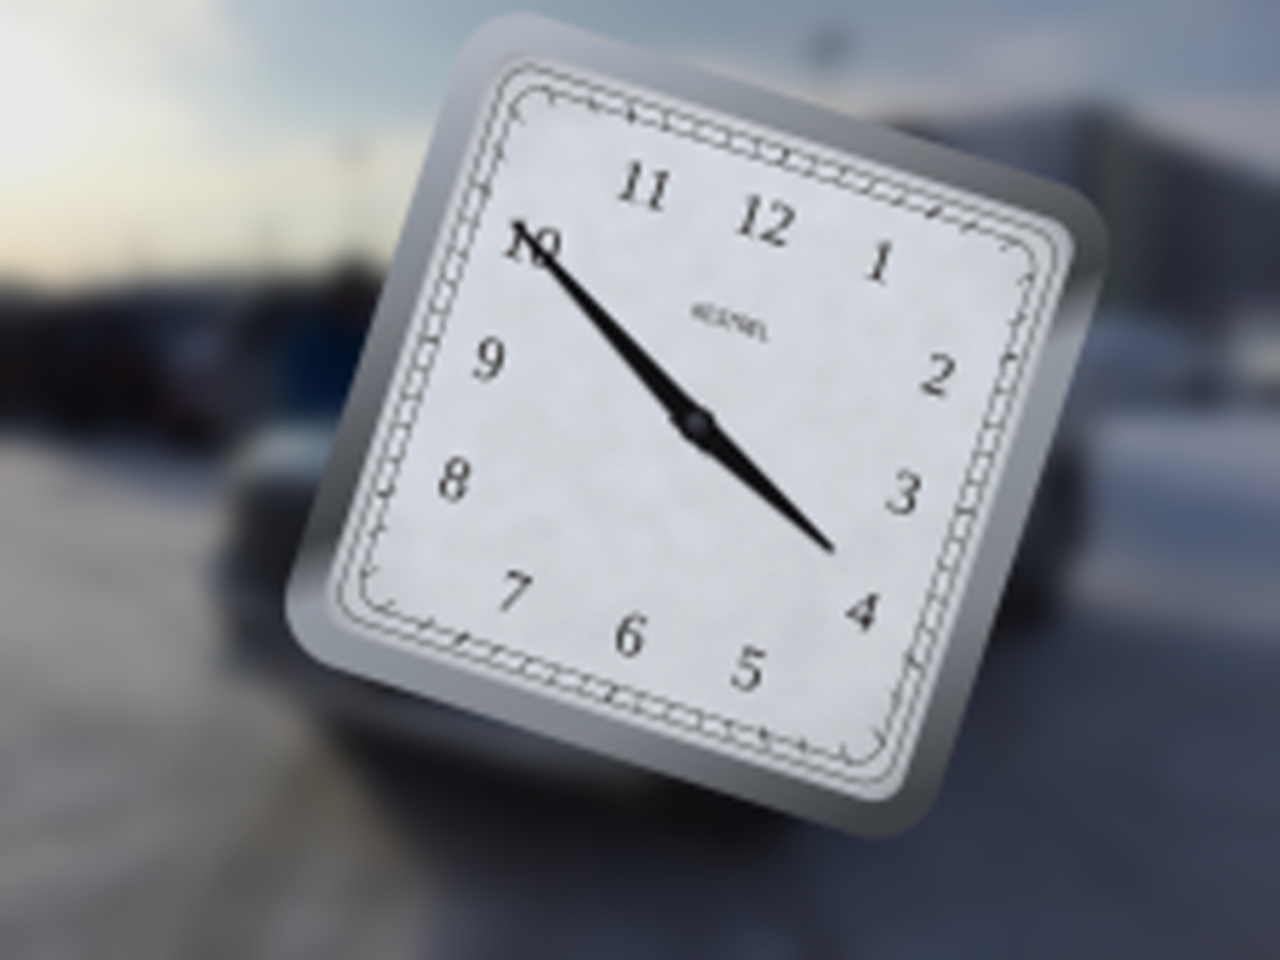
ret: 3:50
